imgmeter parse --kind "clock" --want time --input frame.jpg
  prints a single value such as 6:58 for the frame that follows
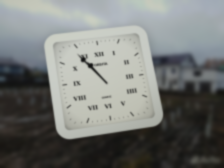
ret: 10:54
